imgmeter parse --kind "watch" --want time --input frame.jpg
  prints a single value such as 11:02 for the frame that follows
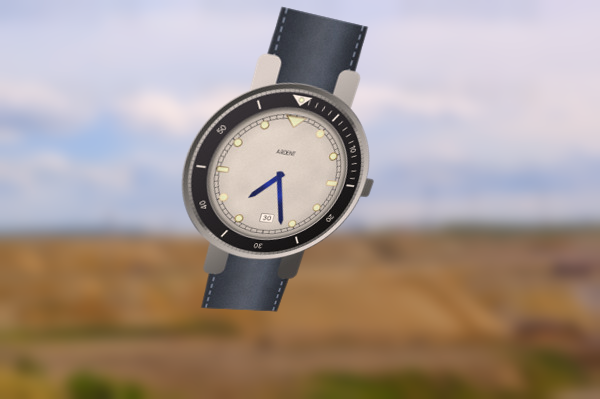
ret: 7:27
